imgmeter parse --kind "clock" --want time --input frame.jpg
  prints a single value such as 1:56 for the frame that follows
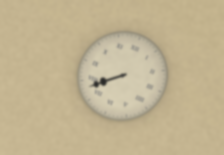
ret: 7:38
